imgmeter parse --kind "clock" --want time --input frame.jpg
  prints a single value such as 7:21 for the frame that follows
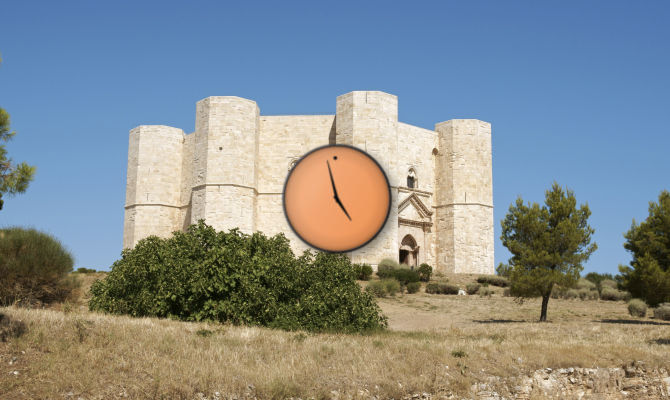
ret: 4:58
